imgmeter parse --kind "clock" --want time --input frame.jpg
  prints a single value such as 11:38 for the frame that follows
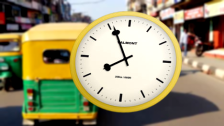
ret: 7:56
